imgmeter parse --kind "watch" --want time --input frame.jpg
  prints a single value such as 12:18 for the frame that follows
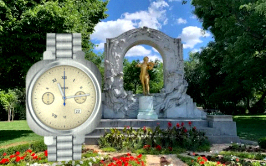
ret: 11:14
